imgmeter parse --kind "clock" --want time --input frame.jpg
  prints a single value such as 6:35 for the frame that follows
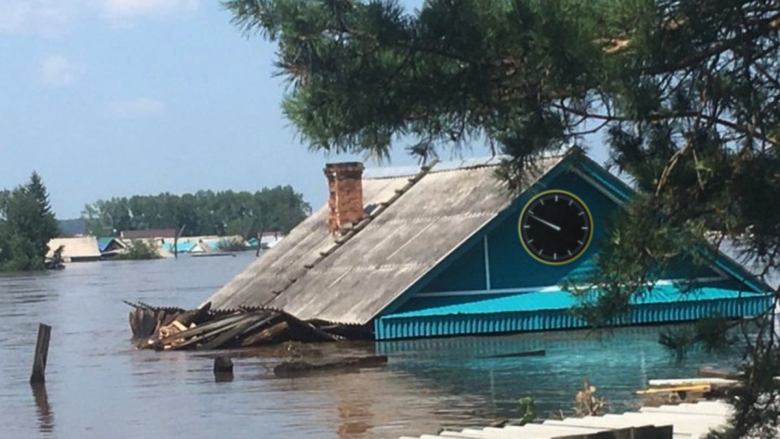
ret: 9:49
